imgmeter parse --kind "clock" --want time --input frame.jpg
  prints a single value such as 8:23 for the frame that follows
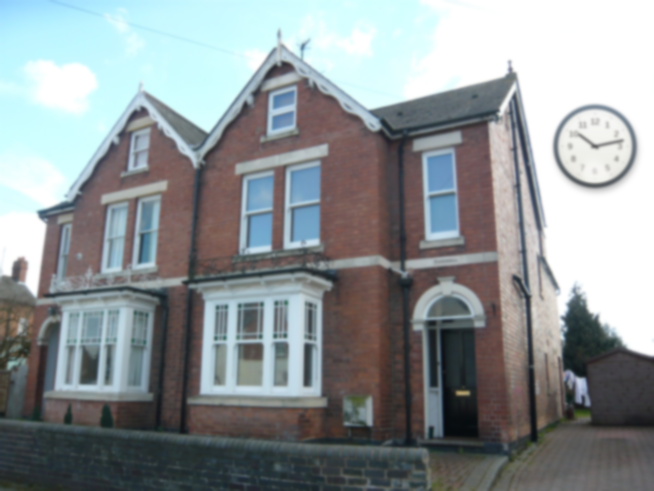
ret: 10:13
